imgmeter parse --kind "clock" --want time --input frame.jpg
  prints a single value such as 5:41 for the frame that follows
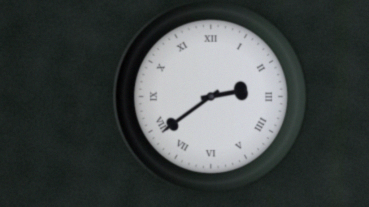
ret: 2:39
